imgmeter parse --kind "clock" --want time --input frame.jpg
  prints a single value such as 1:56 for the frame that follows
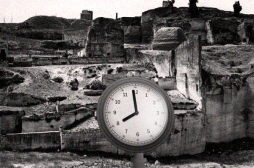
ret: 7:59
